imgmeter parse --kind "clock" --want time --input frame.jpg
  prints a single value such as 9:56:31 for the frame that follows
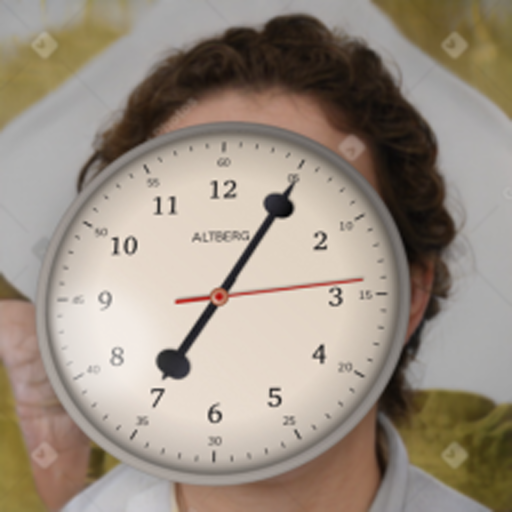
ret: 7:05:14
